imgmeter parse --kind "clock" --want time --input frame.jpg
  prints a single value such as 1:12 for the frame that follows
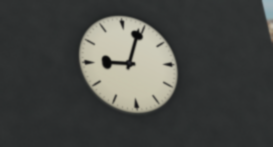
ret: 9:04
